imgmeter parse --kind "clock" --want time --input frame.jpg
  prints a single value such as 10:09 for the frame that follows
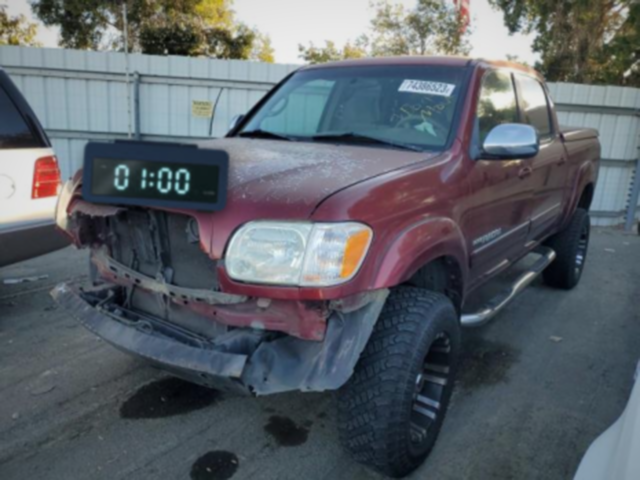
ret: 1:00
